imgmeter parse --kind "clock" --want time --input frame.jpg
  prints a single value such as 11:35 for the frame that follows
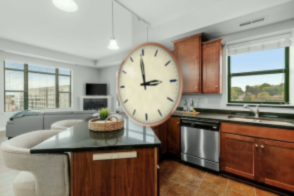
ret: 2:59
